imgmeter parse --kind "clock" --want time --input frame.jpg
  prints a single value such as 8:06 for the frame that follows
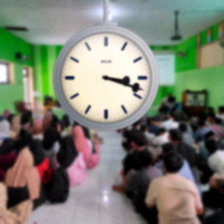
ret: 3:18
